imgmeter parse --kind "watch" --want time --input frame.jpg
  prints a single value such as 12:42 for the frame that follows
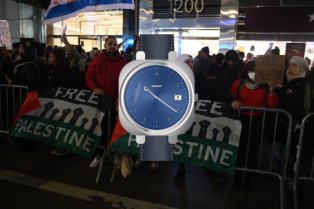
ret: 10:21
